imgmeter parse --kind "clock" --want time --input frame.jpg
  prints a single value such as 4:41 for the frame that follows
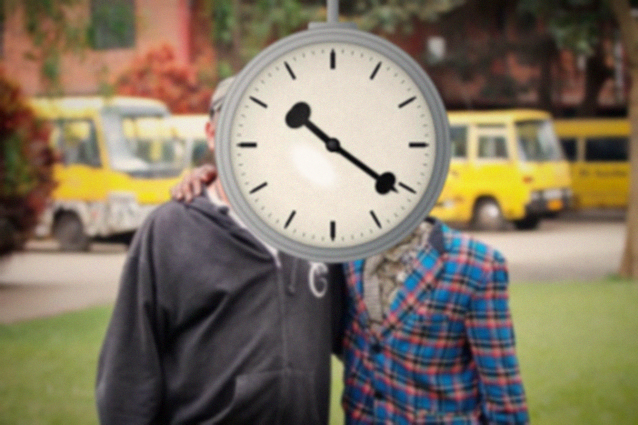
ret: 10:21
